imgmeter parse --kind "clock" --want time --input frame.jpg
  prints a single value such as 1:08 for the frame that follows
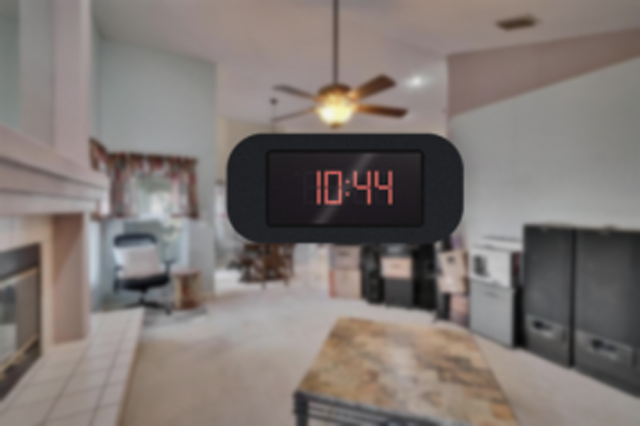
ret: 10:44
